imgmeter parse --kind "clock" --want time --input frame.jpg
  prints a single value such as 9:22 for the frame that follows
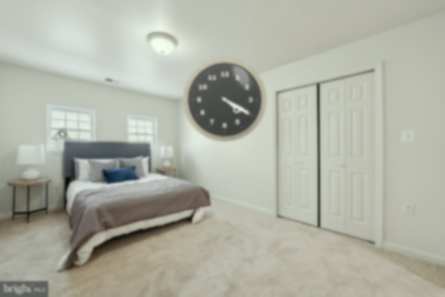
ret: 4:20
